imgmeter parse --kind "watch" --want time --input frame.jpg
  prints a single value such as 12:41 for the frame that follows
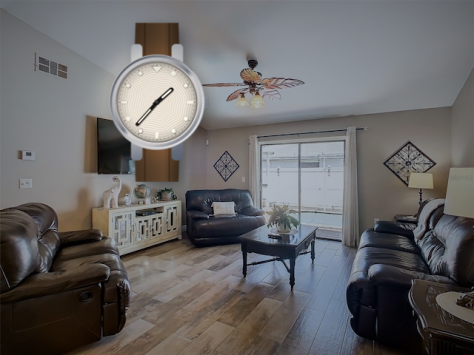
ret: 1:37
